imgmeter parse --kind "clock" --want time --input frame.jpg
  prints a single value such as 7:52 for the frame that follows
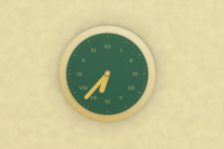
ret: 6:37
